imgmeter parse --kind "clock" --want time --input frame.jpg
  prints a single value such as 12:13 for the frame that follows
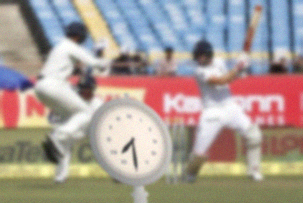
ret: 7:30
